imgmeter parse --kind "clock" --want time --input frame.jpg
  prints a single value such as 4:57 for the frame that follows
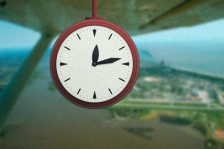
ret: 12:13
